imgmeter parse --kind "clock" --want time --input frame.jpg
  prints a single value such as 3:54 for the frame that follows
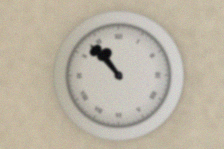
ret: 10:53
